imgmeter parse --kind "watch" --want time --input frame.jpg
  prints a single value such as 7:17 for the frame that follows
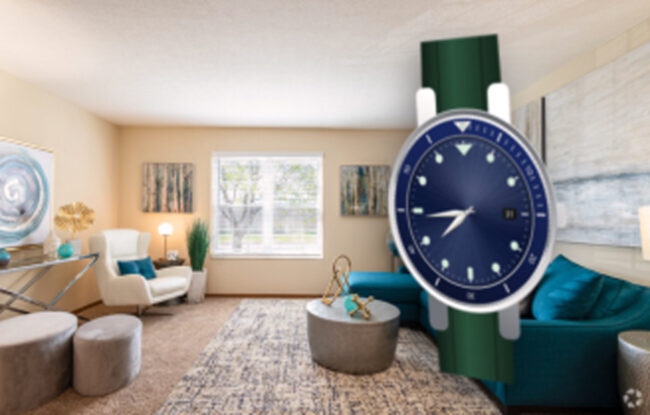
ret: 7:44
